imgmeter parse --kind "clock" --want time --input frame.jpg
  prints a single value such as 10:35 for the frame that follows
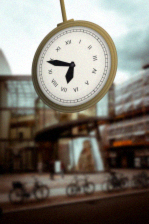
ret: 6:49
